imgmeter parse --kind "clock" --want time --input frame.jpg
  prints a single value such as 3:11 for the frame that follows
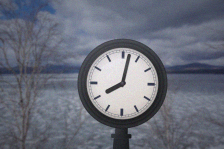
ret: 8:02
